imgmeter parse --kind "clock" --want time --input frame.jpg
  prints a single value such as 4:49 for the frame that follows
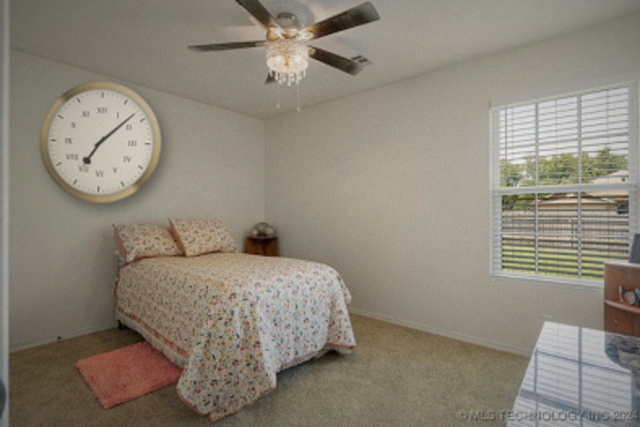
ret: 7:08
